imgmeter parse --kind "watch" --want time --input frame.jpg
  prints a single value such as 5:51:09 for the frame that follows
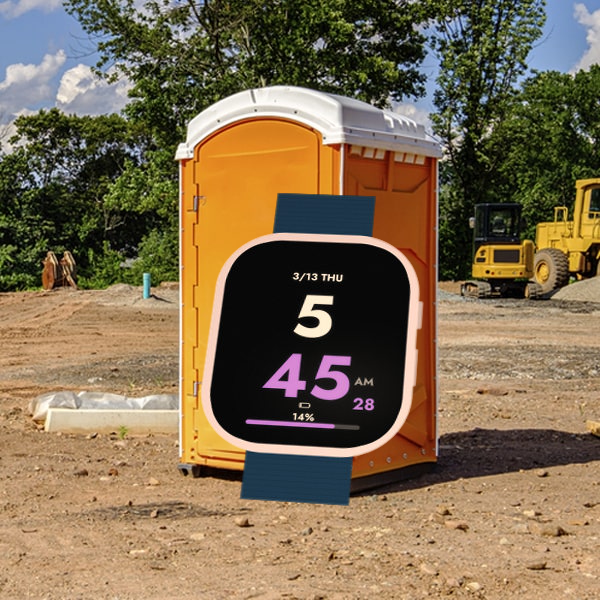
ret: 5:45:28
